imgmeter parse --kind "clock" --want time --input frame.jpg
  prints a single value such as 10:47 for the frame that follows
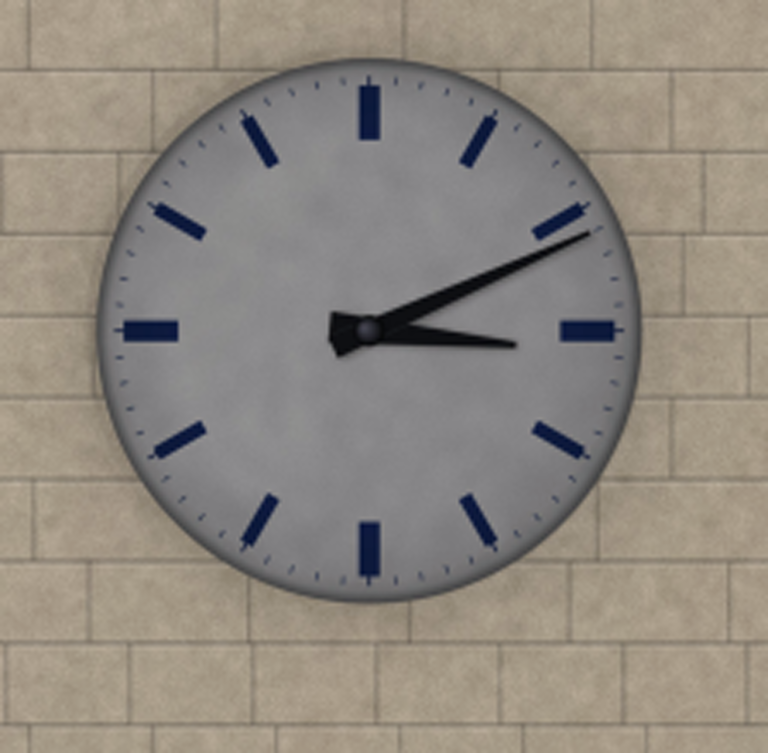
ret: 3:11
